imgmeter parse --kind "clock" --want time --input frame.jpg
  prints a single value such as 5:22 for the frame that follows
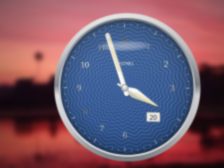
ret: 3:57
